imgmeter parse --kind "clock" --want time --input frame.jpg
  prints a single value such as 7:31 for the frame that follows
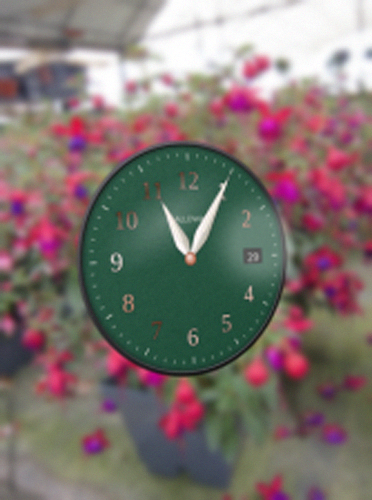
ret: 11:05
